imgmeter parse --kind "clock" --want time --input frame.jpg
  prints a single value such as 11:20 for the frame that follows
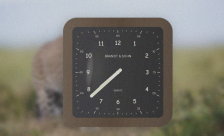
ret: 7:38
